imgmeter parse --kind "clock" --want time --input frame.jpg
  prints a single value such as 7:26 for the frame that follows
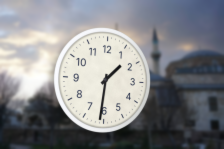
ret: 1:31
